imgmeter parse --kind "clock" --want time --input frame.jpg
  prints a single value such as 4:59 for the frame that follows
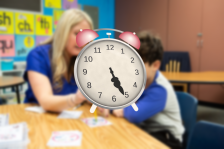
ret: 5:26
